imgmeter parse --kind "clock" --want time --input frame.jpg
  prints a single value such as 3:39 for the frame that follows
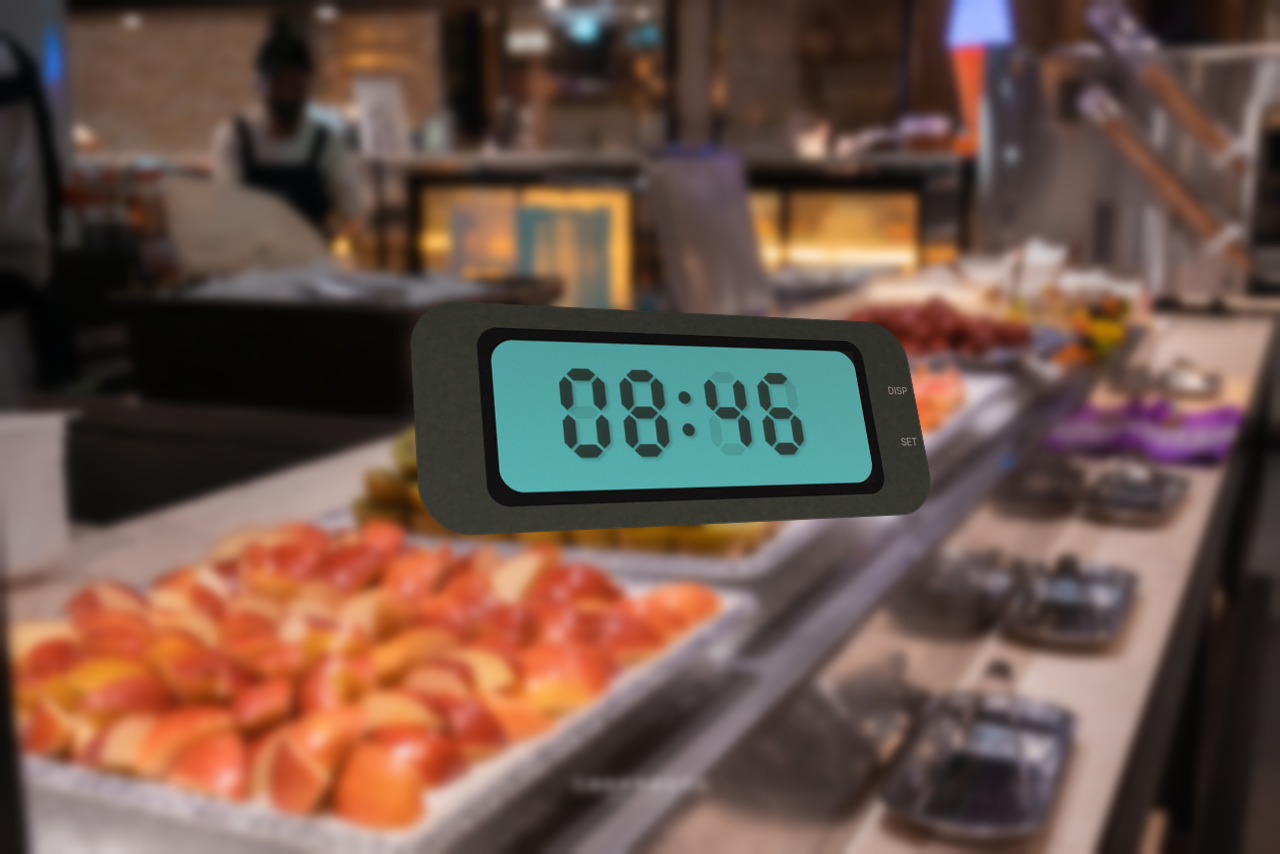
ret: 8:46
